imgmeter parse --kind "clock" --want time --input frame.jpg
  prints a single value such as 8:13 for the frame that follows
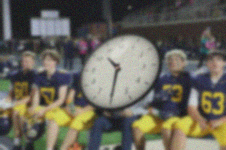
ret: 10:30
